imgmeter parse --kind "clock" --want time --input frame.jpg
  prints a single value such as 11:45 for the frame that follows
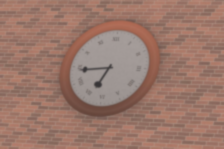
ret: 6:44
